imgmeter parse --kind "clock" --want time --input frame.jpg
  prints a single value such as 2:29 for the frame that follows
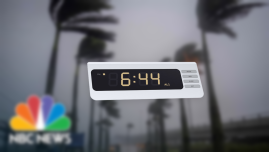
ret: 6:44
